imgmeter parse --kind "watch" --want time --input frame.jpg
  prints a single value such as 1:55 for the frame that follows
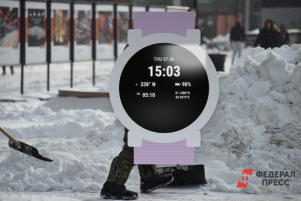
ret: 15:03
